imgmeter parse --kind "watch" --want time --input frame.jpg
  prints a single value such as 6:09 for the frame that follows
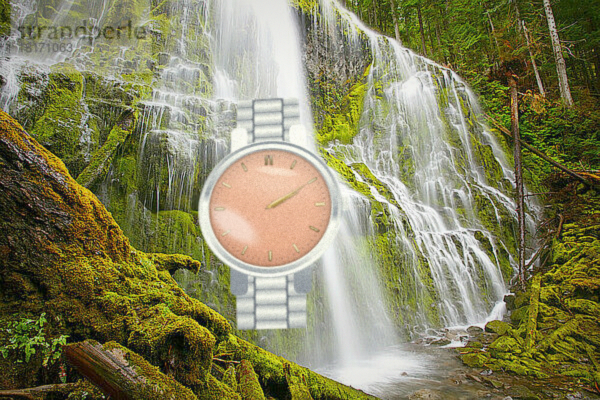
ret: 2:10
